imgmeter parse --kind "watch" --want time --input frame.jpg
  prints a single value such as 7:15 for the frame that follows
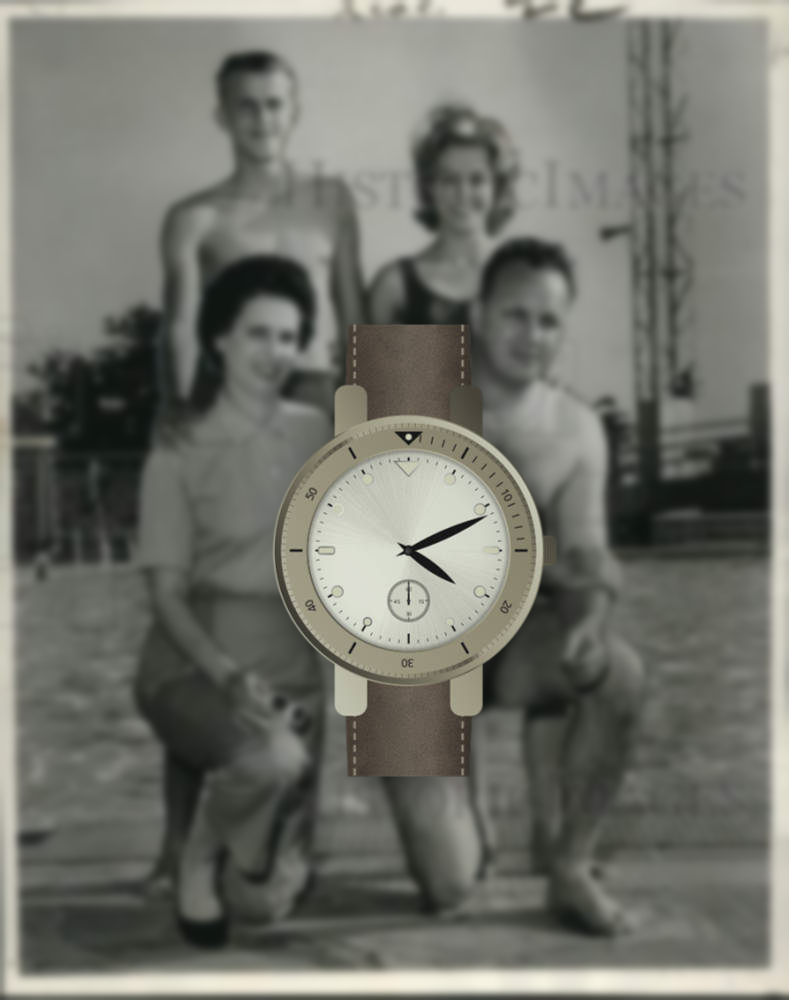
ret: 4:11
